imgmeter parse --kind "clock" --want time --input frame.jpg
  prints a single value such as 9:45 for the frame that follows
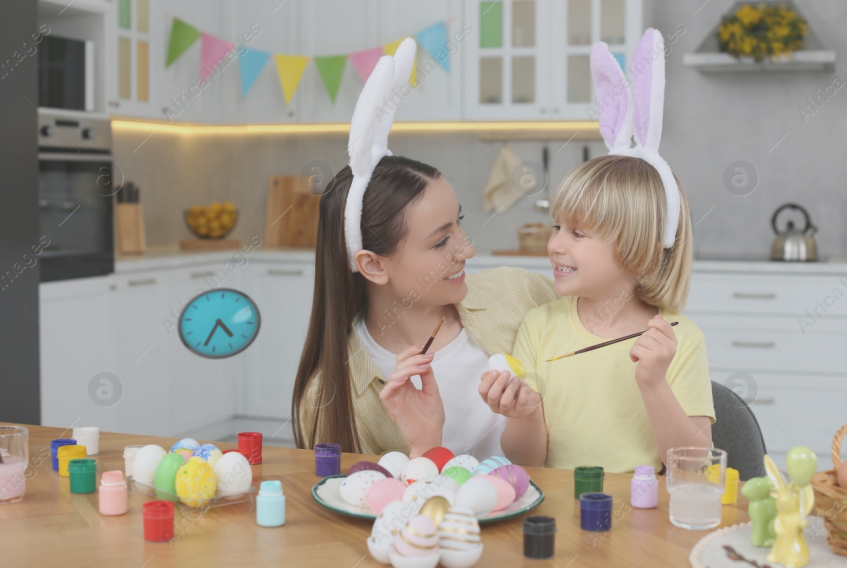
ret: 4:33
